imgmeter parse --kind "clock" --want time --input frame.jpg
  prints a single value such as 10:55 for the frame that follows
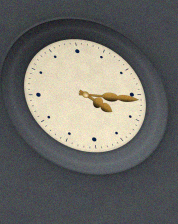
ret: 4:16
